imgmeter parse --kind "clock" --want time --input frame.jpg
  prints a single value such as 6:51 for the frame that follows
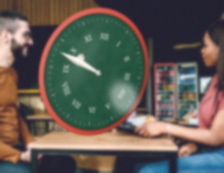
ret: 9:48
